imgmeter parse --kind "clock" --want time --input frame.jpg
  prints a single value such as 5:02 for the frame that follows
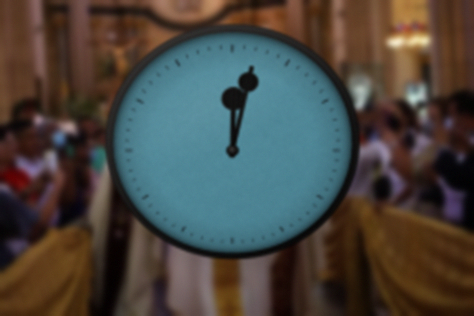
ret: 12:02
